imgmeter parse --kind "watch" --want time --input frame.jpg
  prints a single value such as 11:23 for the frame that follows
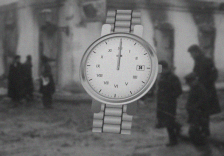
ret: 12:00
